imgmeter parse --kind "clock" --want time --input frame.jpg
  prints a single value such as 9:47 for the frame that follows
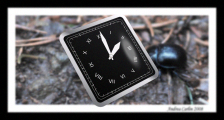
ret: 2:01
